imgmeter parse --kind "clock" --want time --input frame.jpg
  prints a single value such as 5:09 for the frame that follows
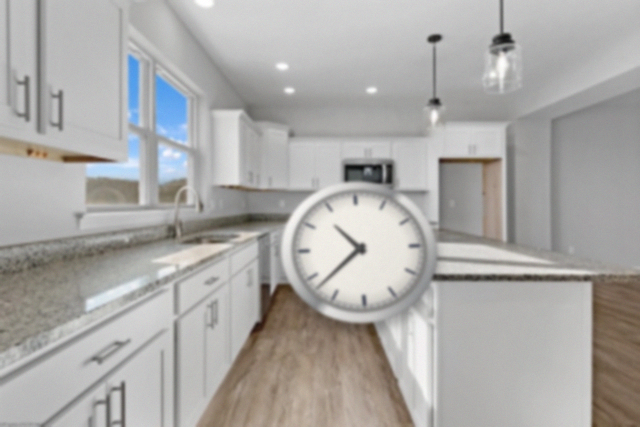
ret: 10:38
